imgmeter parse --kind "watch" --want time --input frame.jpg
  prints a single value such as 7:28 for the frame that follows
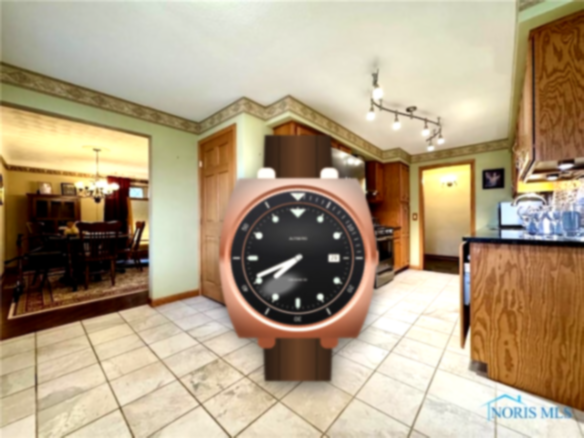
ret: 7:41
